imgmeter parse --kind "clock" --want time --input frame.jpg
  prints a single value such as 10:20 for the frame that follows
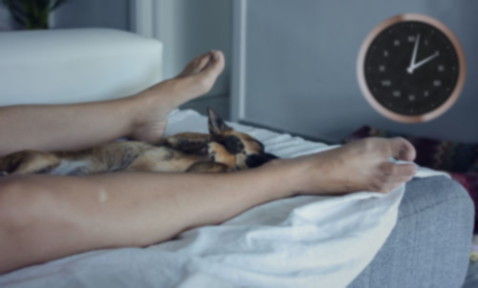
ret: 2:02
